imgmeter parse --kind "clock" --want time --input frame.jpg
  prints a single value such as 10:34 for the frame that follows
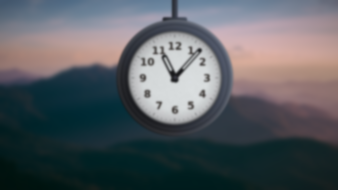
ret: 11:07
